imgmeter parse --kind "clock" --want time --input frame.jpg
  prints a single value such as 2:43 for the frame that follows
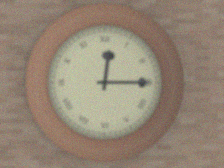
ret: 12:15
